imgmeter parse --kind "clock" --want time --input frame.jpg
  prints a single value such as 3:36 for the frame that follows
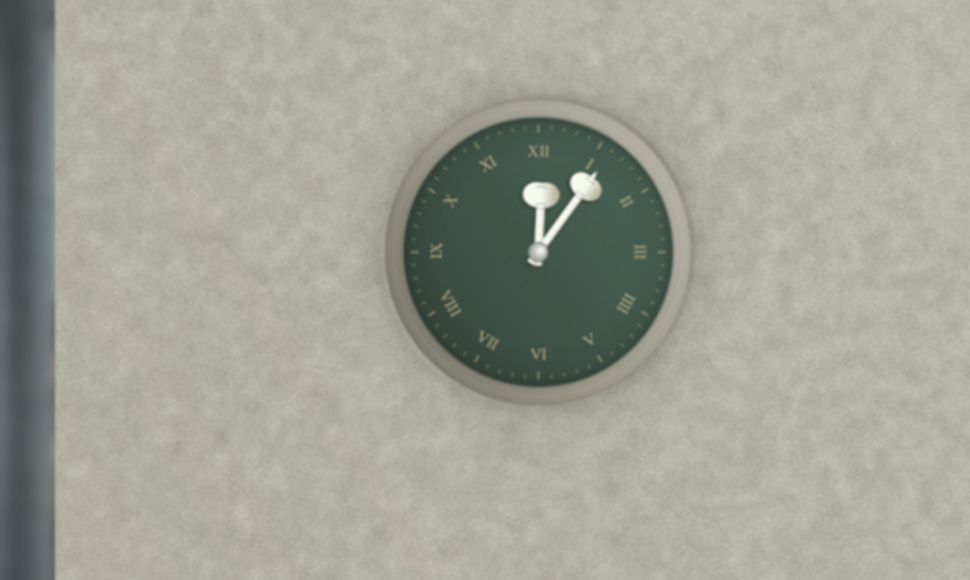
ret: 12:06
